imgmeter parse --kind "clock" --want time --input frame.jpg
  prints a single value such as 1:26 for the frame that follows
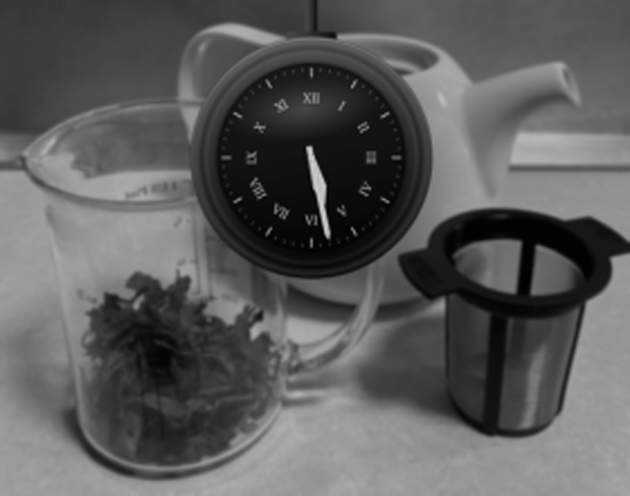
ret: 5:28
